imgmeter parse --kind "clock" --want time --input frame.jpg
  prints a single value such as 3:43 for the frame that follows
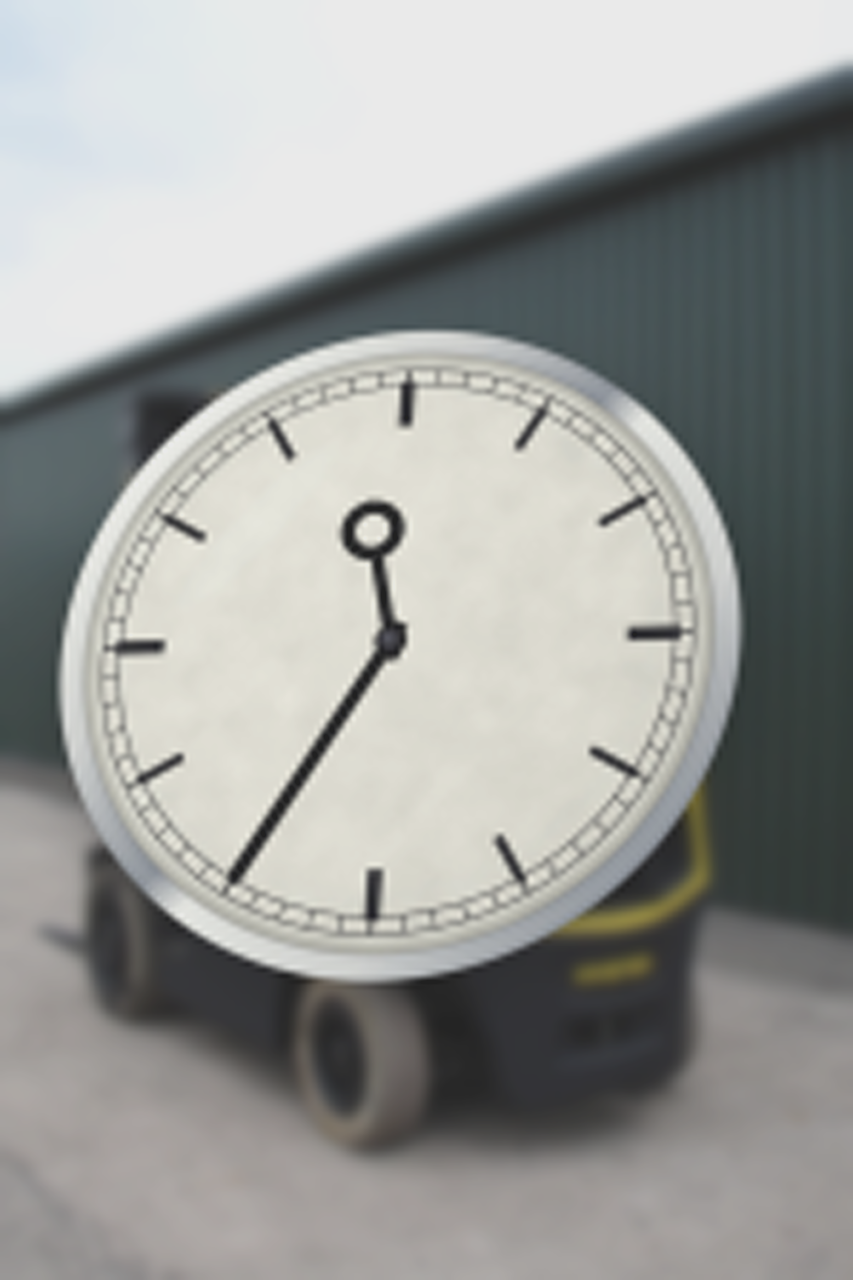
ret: 11:35
